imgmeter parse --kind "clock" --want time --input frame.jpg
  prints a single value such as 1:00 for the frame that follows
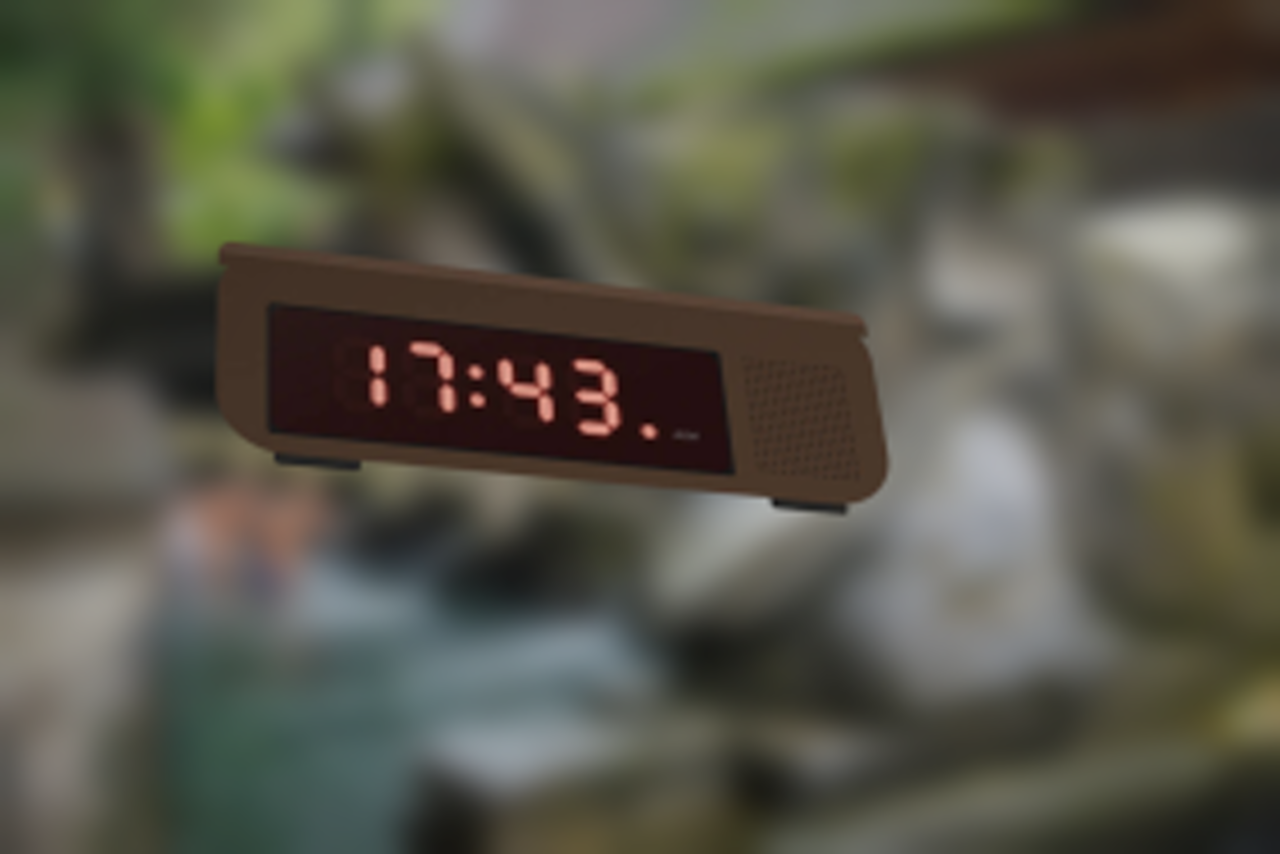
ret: 17:43
